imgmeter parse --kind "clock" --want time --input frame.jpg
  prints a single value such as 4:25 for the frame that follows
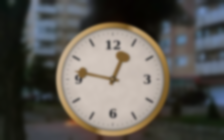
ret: 12:47
